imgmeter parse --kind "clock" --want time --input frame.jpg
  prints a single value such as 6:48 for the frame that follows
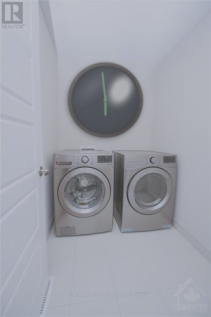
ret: 5:59
